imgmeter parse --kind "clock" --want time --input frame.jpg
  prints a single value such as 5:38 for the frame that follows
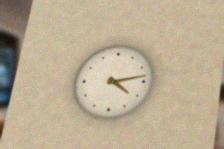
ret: 4:13
